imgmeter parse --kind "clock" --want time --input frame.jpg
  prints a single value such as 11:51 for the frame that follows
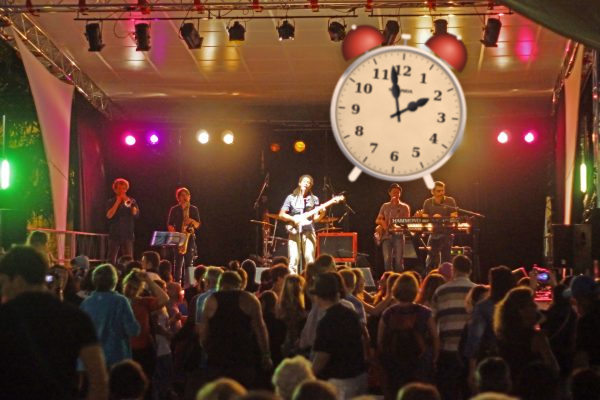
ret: 1:58
